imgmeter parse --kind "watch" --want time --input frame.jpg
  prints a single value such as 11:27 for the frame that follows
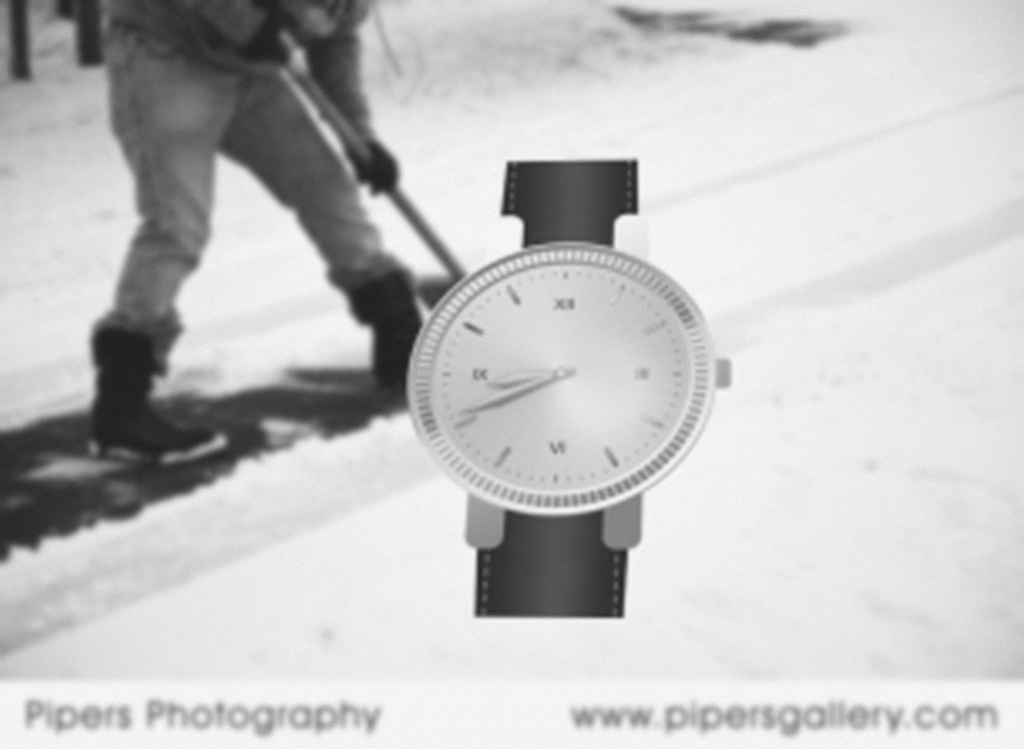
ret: 8:41
